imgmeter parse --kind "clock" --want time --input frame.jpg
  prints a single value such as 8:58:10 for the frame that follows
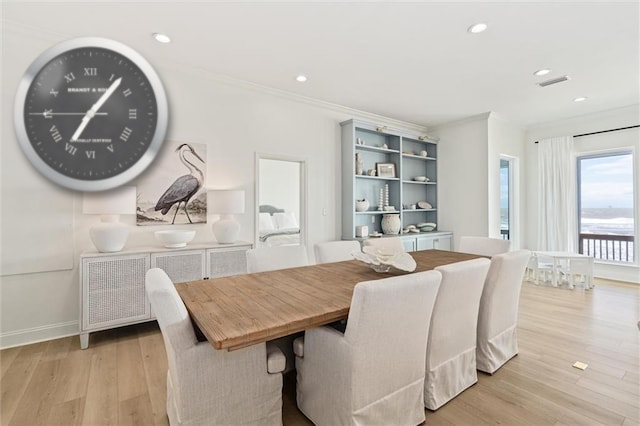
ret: 7:06:45
